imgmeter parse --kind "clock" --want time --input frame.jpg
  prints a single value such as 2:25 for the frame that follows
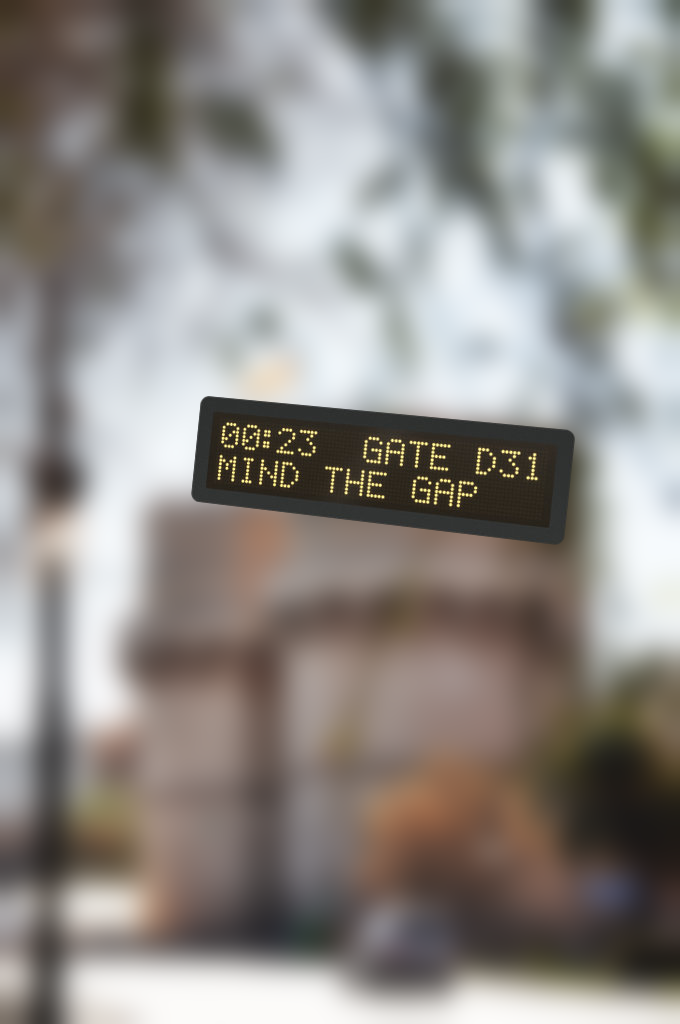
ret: 0:23
